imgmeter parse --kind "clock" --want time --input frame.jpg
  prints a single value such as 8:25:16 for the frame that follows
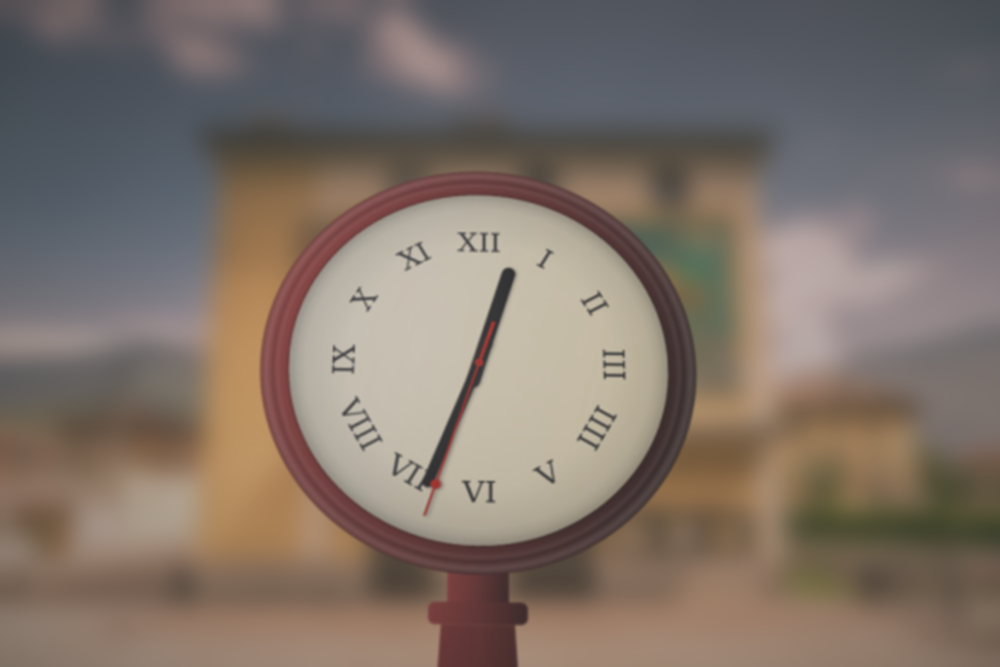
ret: 12:33:33
